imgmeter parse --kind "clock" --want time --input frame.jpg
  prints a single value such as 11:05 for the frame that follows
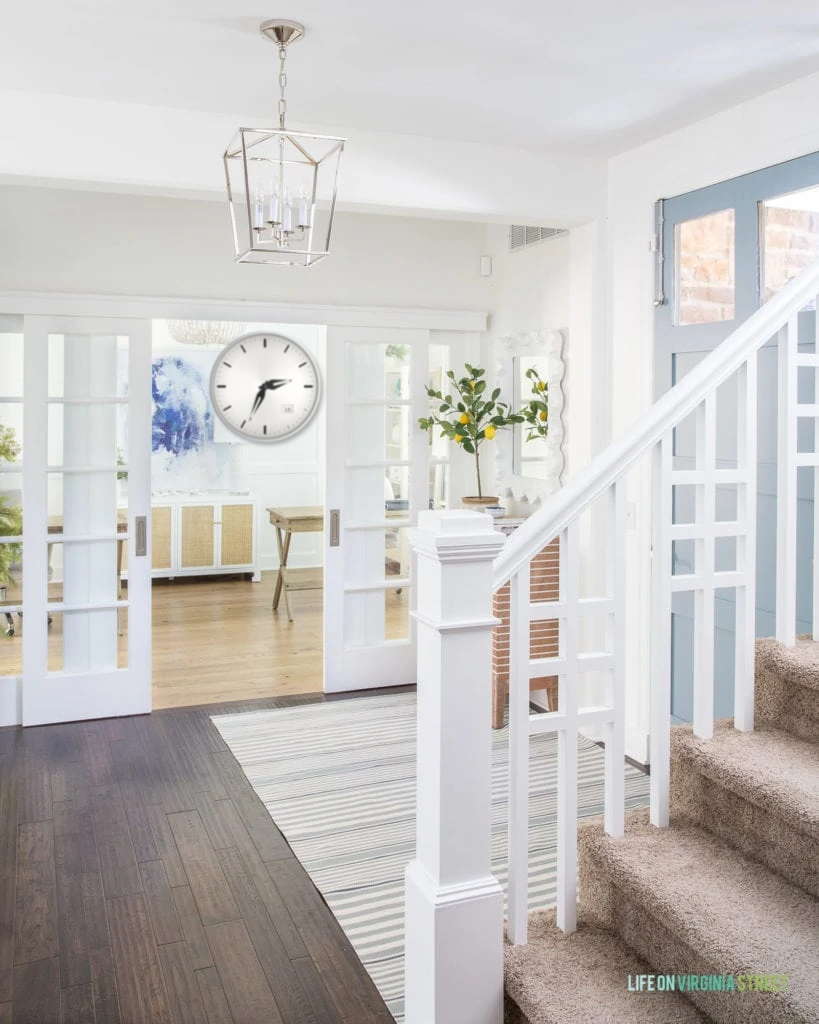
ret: 2:34
